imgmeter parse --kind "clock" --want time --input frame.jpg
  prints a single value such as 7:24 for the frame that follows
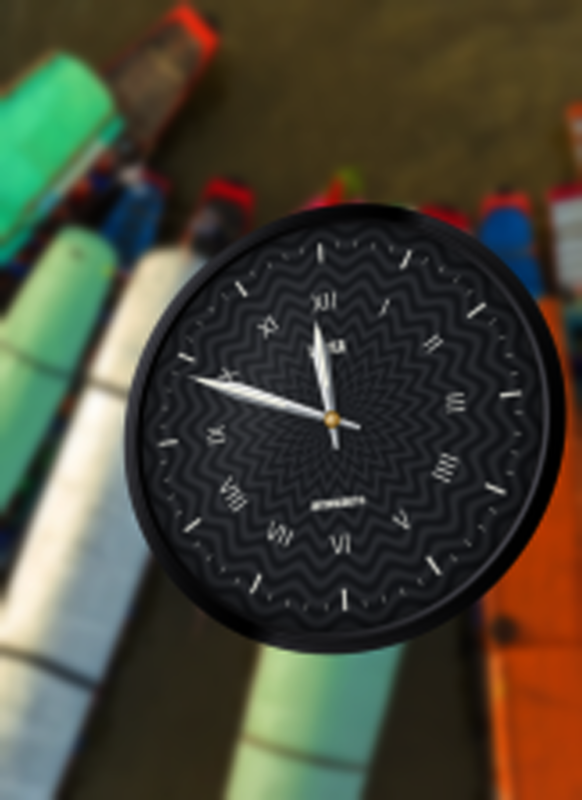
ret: 11:49
